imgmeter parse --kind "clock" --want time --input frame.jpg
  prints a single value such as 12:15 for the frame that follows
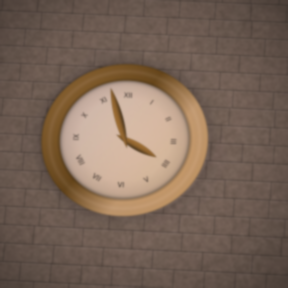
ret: 3:57
